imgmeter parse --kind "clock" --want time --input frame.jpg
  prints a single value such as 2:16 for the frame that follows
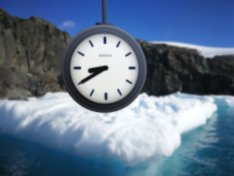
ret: 8:40
